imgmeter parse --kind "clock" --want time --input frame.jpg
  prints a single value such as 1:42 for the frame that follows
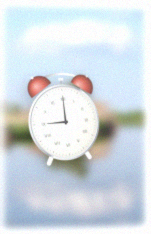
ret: 9:00
